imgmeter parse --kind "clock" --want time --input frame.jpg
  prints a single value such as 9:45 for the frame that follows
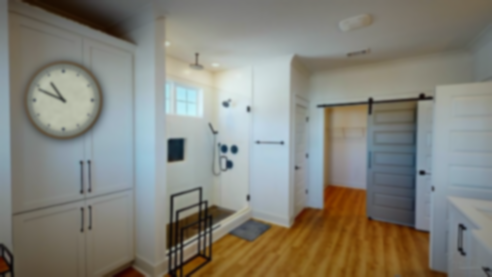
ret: 10:49
